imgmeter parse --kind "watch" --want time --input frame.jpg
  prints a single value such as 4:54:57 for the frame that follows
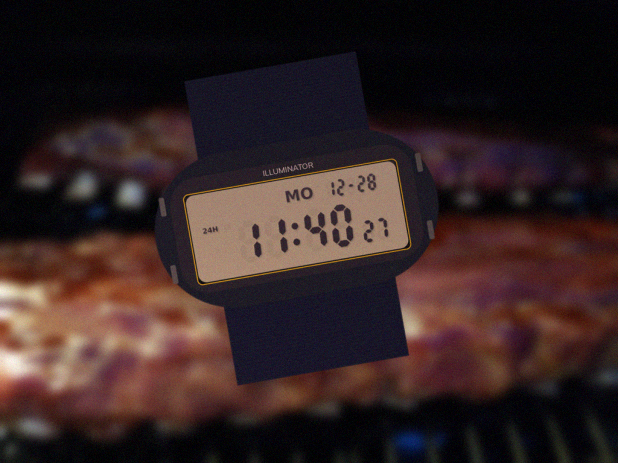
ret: 11:40:27
